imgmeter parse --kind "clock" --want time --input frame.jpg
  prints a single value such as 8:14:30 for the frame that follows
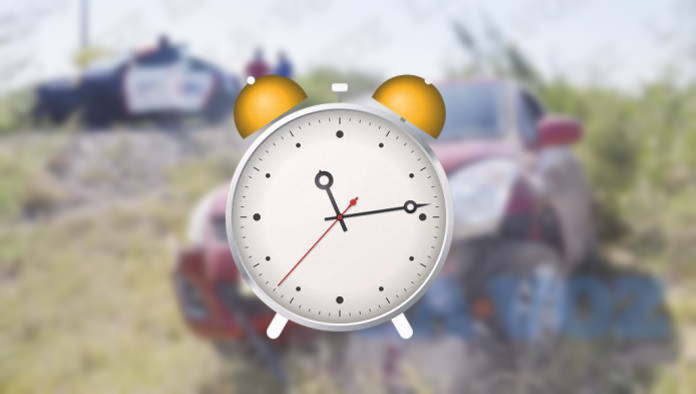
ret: 11:13:37
